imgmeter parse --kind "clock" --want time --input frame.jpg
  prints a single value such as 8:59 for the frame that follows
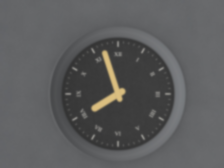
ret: 7:57
